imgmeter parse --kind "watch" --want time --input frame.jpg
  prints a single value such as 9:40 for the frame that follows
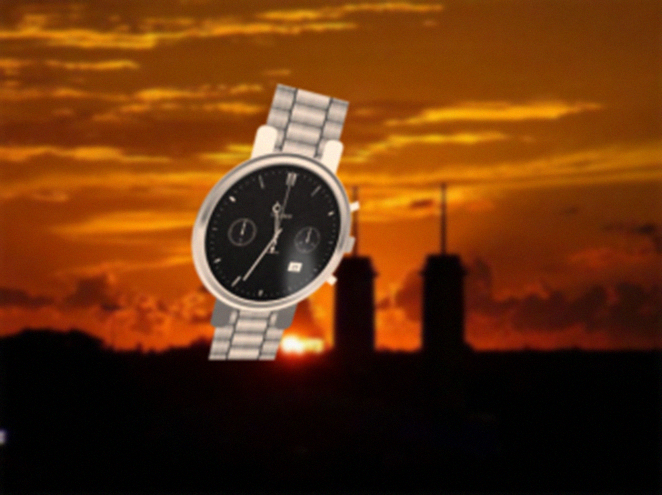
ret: 11:34
